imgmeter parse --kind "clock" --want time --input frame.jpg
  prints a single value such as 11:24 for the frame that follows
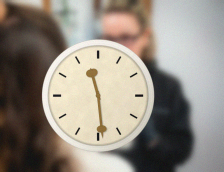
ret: 11:29
